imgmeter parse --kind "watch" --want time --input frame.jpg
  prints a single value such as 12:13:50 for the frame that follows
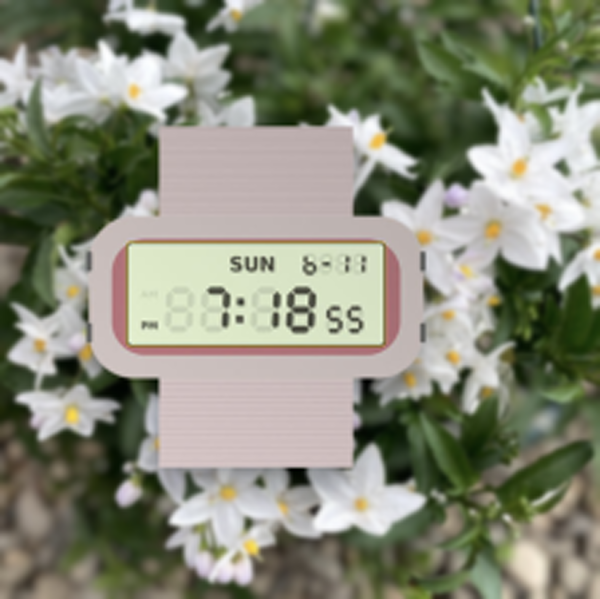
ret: 7:18:55
